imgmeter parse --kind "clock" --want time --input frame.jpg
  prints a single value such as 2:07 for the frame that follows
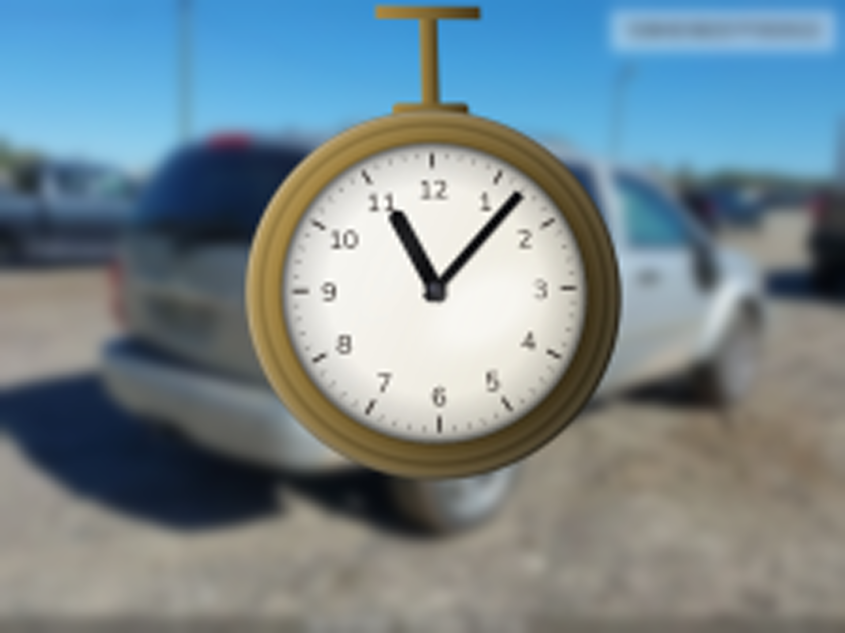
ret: 11:07
